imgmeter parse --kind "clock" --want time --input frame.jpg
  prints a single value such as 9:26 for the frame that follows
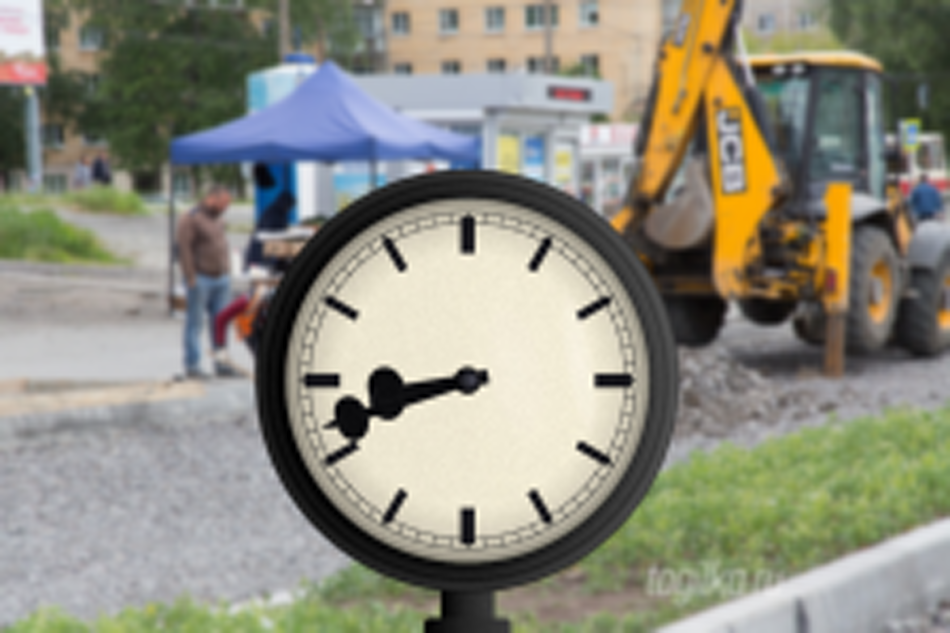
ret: 8:42
